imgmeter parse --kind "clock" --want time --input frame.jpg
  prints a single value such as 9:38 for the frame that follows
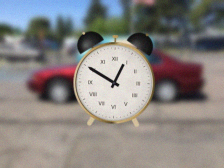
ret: 12:50
